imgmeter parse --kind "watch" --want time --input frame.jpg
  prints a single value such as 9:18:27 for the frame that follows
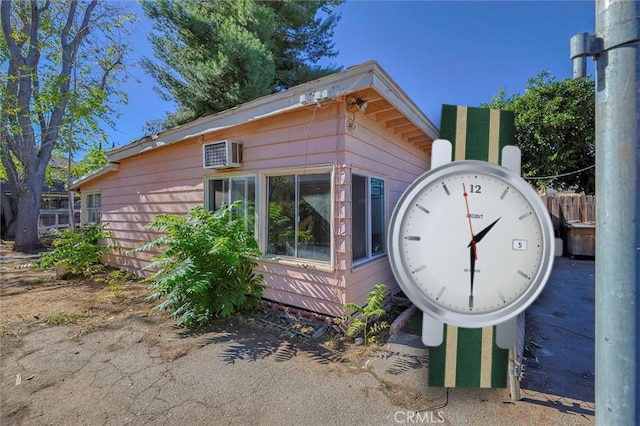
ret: 1:29:58
